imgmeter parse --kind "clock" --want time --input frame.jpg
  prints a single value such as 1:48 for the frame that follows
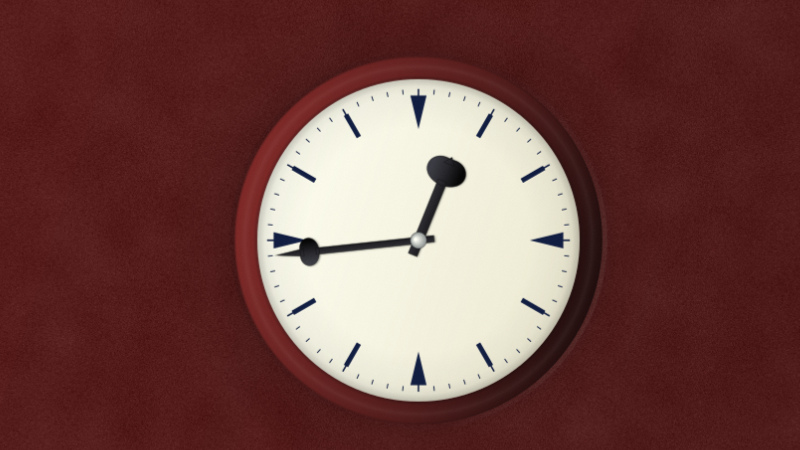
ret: 12:44
